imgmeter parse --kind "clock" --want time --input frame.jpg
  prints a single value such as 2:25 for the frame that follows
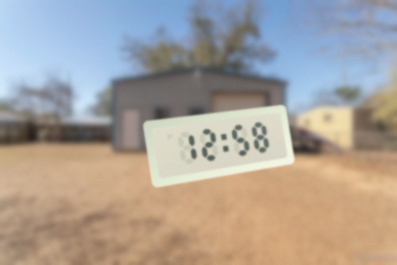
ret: 12:58
